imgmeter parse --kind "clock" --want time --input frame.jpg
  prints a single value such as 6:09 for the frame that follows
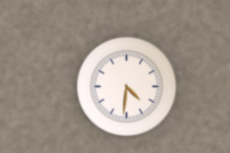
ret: 4:31
